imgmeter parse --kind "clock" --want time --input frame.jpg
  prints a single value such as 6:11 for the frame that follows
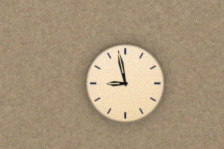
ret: 8:58
